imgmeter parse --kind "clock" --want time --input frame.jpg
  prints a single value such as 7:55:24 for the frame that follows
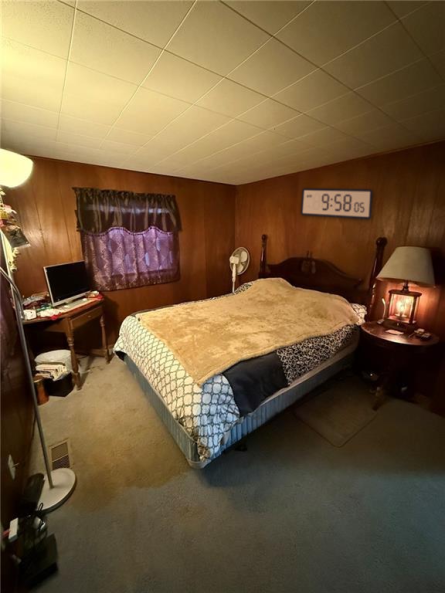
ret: 9:58:05
